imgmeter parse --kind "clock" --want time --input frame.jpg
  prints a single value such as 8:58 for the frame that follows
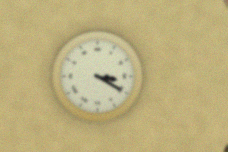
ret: 3:20
